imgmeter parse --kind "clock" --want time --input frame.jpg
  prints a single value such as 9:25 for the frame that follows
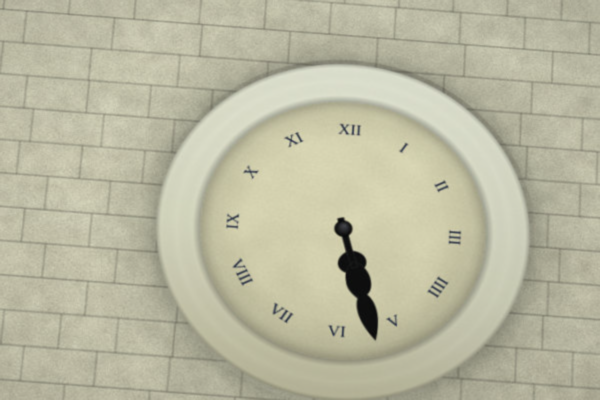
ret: 5:27
